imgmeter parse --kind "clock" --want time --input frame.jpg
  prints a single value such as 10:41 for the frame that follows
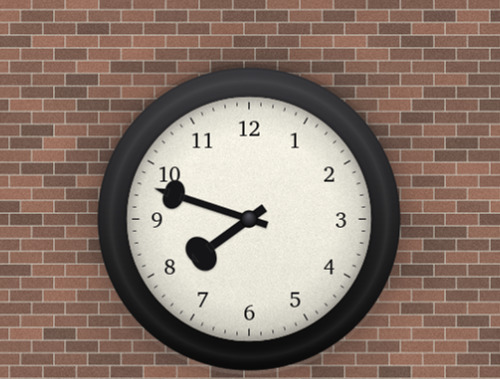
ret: 7:48
